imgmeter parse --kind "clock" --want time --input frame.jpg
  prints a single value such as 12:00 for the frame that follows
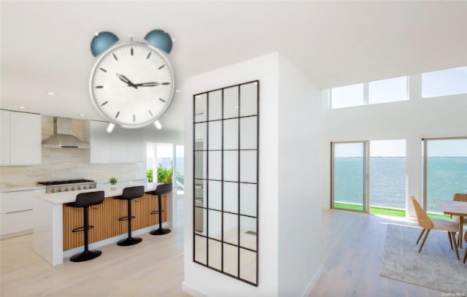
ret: 10:15
